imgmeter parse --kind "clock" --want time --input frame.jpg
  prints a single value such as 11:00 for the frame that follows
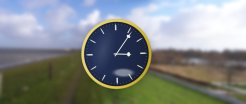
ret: 3:06
